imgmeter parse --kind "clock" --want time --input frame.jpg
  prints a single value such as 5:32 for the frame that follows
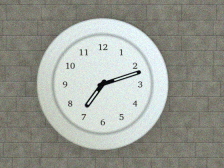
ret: 7:12
